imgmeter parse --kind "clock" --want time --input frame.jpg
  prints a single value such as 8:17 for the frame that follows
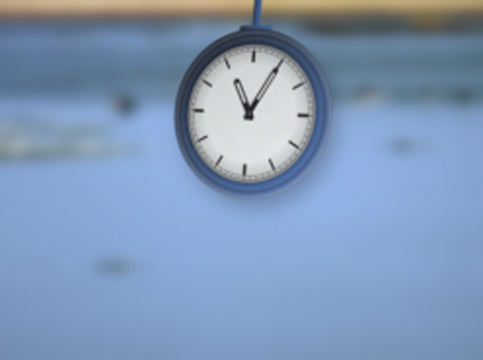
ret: 11:05
